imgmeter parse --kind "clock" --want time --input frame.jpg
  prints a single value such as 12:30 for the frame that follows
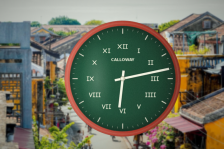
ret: 6:13
